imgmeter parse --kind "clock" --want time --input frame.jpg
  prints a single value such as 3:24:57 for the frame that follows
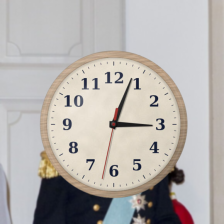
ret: 3:03:32
